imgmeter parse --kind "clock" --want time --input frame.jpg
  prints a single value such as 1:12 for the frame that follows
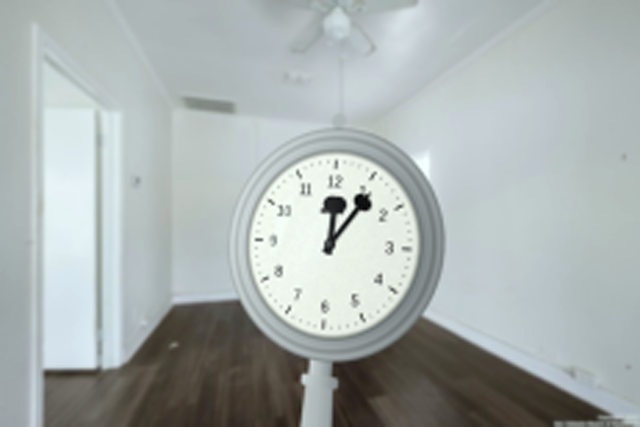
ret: 12:06
